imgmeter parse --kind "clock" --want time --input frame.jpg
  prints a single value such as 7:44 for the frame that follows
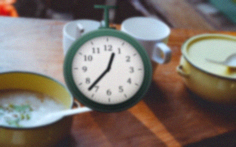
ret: 12:37
